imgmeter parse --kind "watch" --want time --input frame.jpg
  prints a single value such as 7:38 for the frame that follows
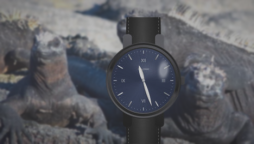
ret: 11:27
